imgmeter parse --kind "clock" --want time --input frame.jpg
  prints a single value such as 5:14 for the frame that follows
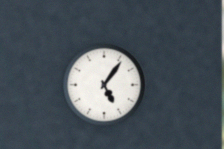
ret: 5:06
